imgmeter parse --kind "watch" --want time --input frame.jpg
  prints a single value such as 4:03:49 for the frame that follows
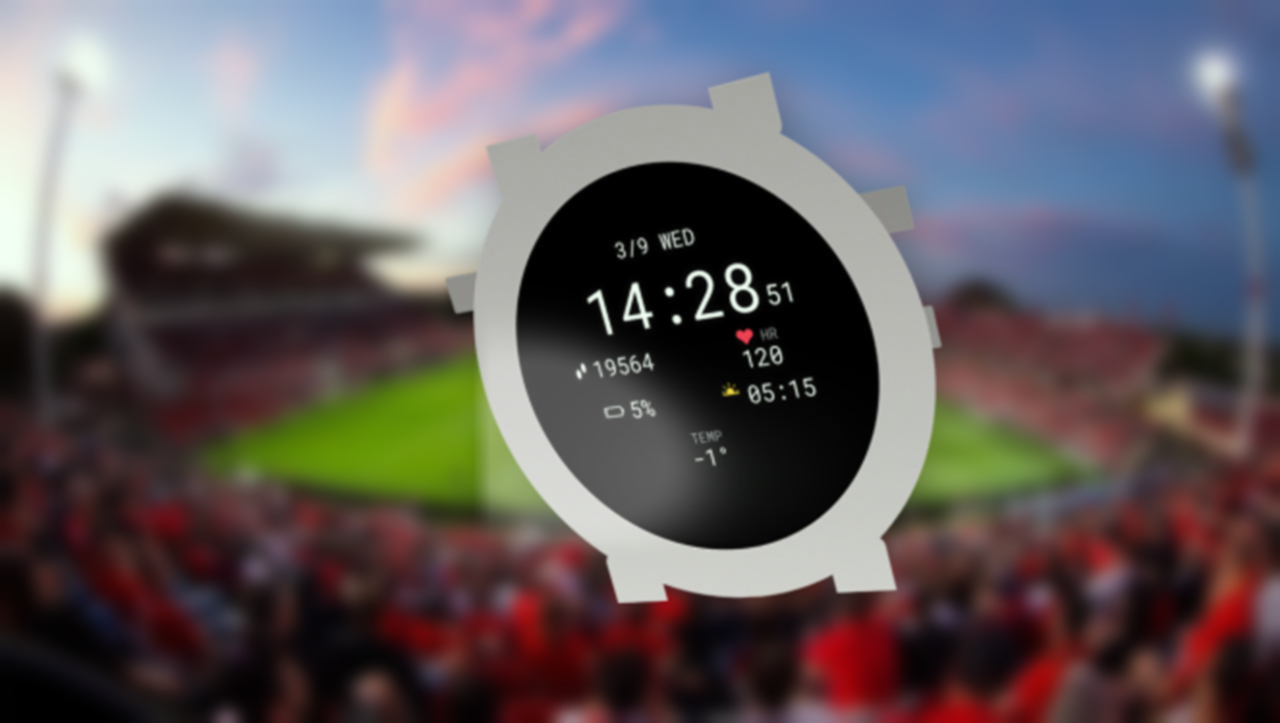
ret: 14:28:51
